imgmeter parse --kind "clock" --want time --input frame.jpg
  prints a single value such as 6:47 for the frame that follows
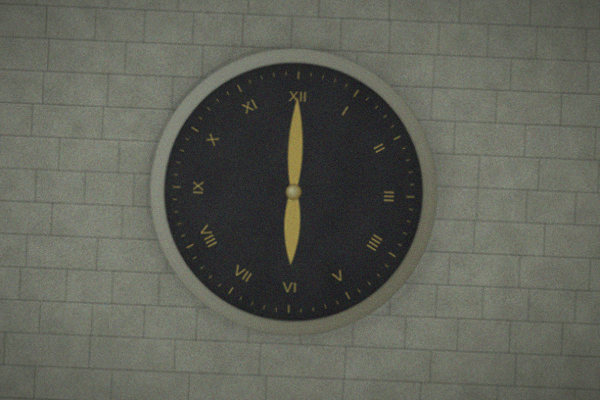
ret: 6:00
